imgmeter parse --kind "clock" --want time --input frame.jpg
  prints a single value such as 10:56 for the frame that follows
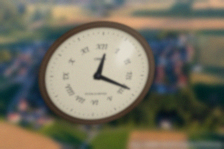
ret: 12:19
